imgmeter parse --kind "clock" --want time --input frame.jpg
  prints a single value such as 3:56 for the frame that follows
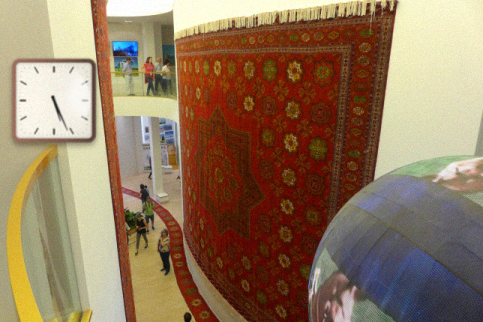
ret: 5:26
